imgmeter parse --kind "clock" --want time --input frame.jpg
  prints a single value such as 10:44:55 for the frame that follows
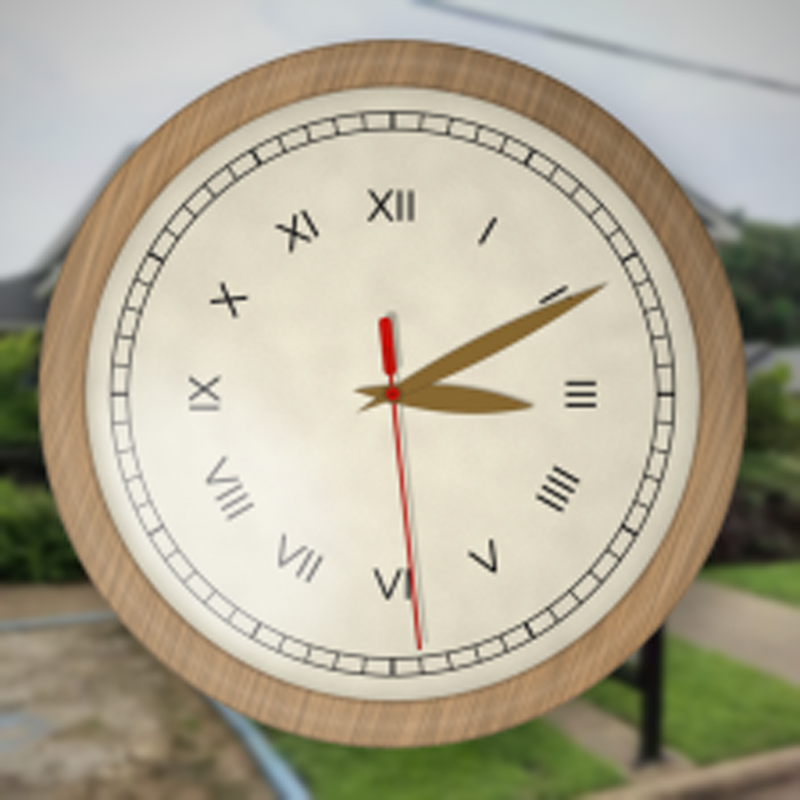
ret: 3:10:29
